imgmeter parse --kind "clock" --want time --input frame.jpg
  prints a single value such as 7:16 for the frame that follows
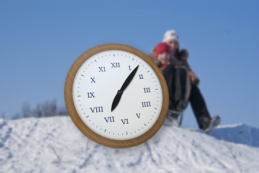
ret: 7:07
